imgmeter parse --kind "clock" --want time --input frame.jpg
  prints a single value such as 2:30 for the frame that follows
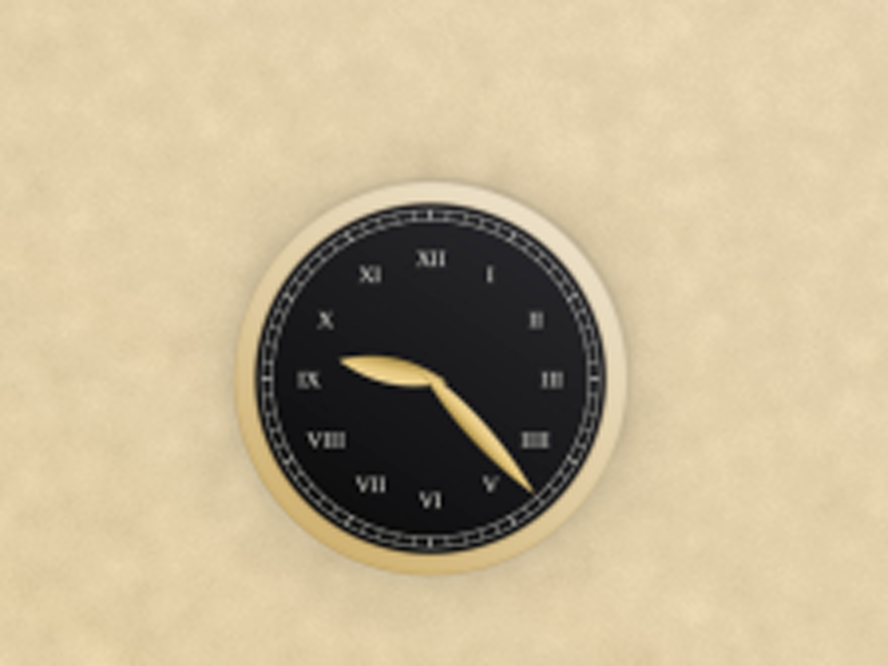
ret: 9:23
